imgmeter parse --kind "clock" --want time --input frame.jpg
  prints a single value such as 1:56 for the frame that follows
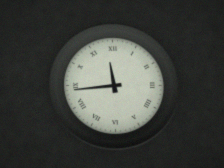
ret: 11:44
